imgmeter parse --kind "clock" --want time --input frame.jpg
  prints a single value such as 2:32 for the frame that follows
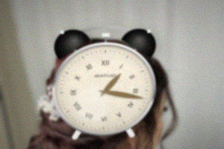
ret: 1:17
